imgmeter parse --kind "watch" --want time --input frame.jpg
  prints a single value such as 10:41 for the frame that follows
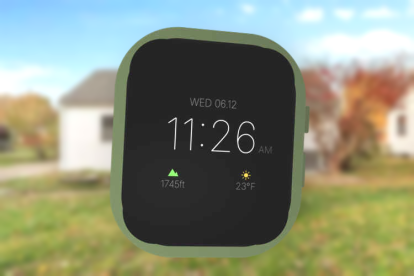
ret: 11:26
